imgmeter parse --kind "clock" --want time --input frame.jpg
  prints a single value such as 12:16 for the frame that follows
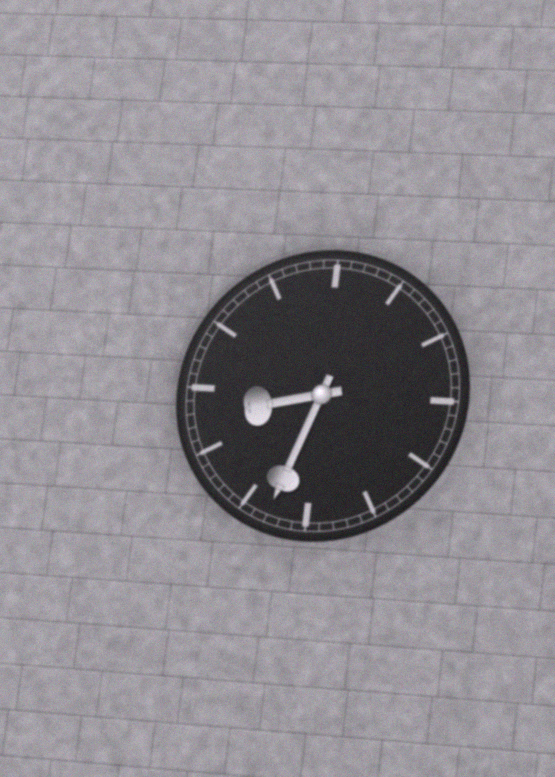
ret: 8:33
